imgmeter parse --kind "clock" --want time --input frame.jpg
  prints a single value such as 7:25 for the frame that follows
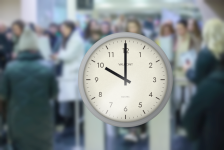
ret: 10:00
